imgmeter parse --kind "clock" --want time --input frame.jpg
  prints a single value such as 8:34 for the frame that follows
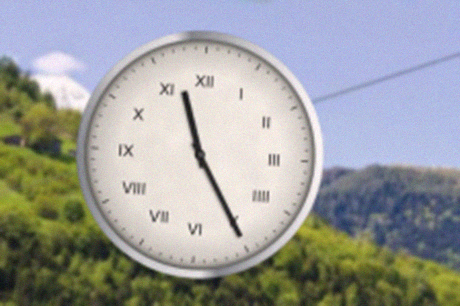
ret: 11:25
